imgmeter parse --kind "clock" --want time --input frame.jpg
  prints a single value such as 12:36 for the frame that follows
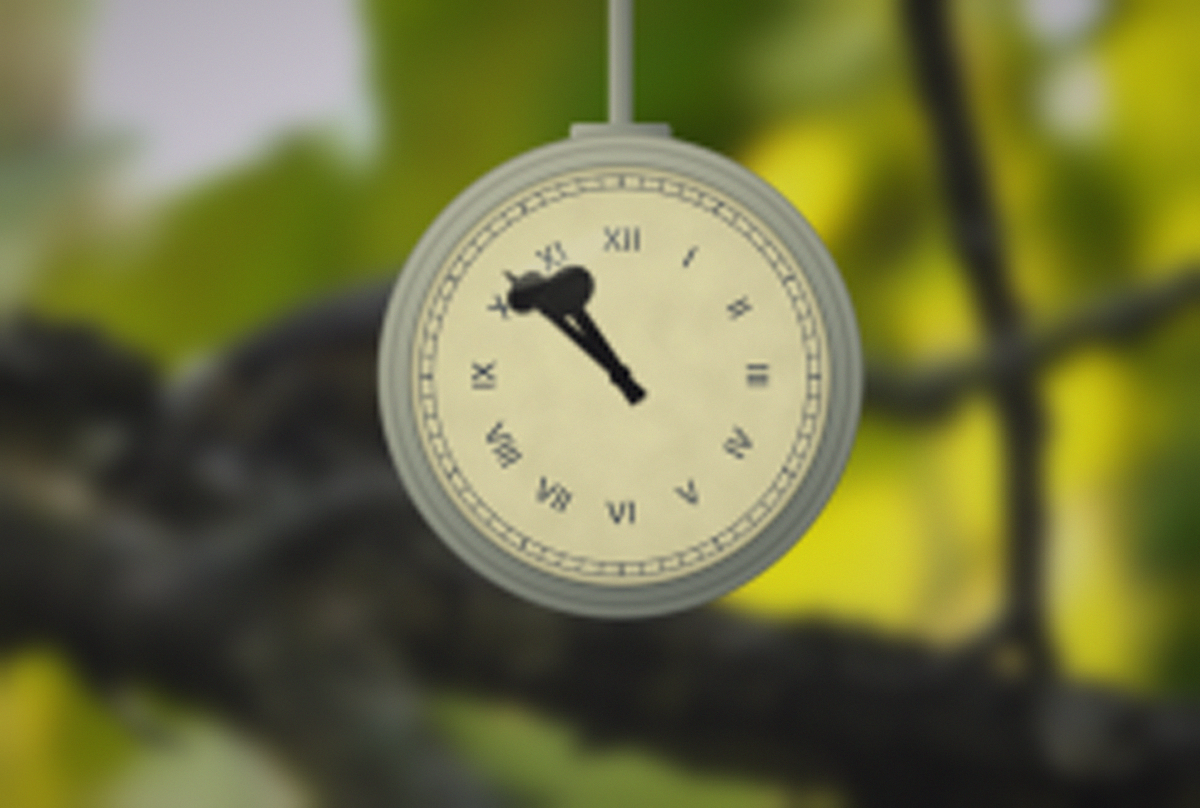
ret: 10:52
